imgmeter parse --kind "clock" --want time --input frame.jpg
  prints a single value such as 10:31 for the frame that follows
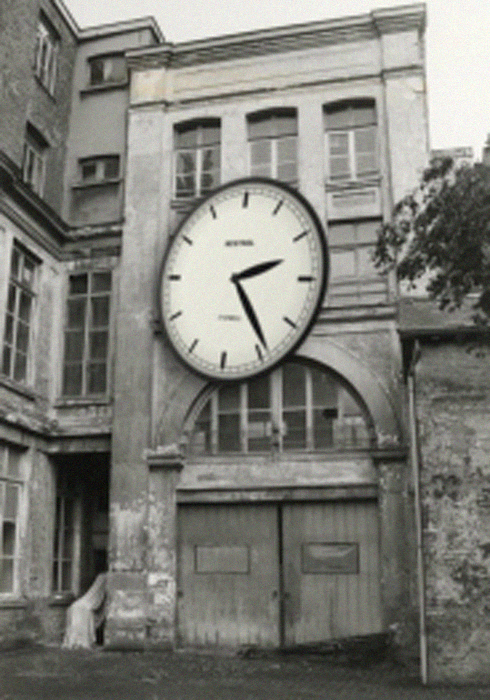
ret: 2:24
